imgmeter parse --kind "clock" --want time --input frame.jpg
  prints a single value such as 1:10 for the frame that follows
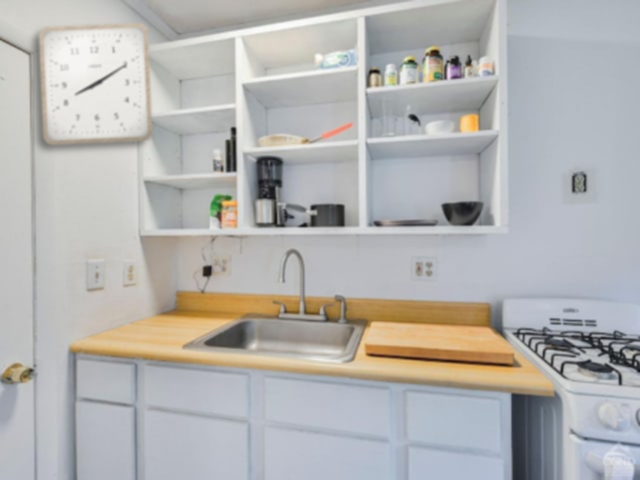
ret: 8:10
